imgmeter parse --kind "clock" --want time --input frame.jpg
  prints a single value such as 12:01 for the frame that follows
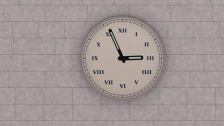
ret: 2:56
